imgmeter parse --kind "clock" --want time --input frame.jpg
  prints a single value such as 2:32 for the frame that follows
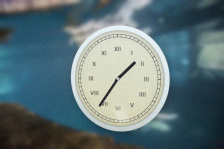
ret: 1:36
